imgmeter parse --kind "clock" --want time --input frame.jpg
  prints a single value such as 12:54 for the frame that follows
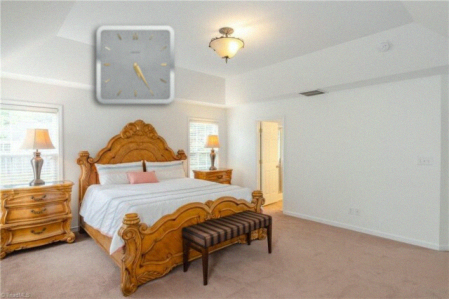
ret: 5:25
